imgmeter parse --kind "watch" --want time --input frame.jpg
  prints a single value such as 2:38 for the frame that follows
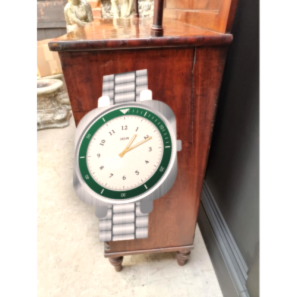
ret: 1:11
